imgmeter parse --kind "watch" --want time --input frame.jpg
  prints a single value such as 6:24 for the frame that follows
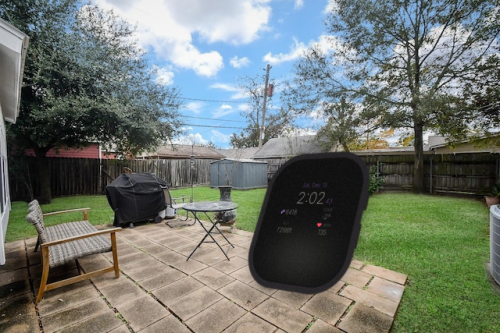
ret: 2:02
